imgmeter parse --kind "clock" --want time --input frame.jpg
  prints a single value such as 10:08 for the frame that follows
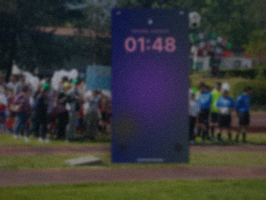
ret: 1:48
